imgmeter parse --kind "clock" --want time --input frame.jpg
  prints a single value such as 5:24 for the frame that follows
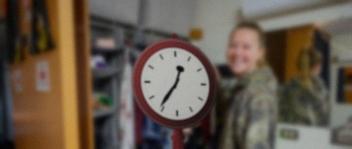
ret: 12:36
